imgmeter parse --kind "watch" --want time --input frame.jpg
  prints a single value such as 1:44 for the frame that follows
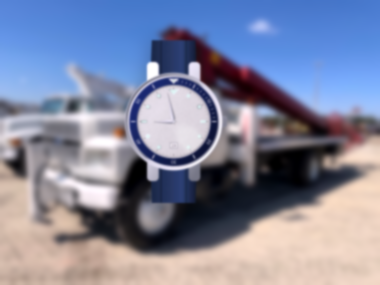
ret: 8:58
